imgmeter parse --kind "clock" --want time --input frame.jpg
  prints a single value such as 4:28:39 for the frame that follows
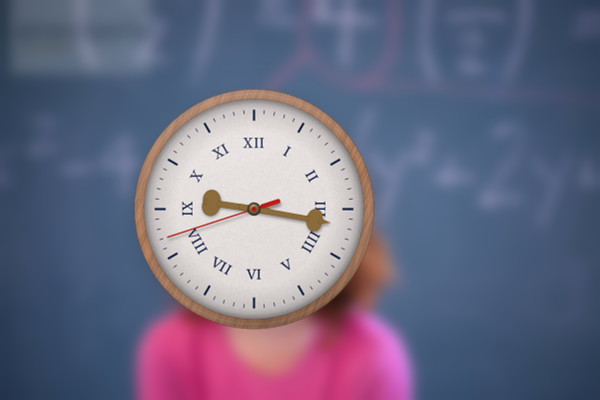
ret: 9:16:42
